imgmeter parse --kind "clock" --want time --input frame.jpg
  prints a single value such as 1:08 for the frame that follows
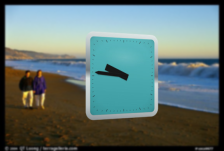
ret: 9:46
